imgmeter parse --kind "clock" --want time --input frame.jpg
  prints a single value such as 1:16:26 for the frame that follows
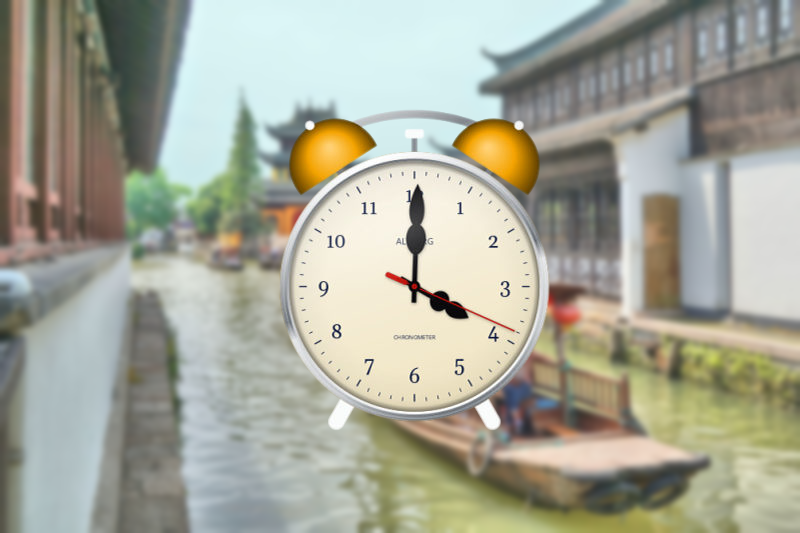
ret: 4:00:19
